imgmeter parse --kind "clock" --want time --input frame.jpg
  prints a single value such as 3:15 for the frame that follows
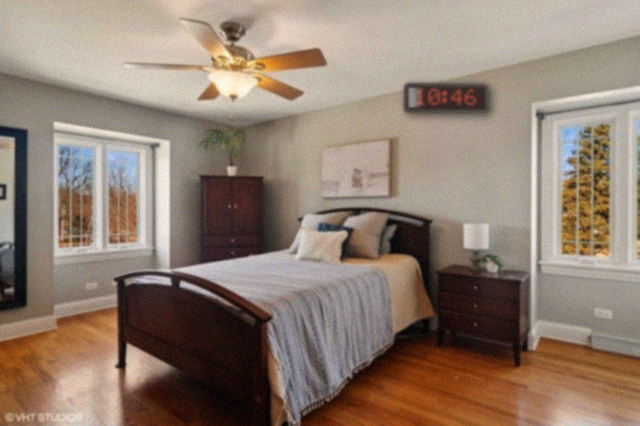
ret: 10:46
